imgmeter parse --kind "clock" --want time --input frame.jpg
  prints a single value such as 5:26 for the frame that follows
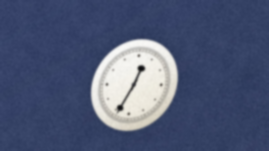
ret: 12:34
